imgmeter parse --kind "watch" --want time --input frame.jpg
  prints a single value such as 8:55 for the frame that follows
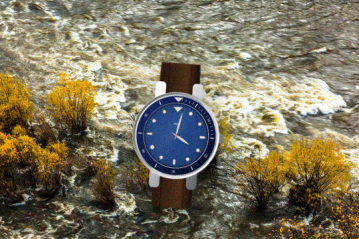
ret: 4:02
